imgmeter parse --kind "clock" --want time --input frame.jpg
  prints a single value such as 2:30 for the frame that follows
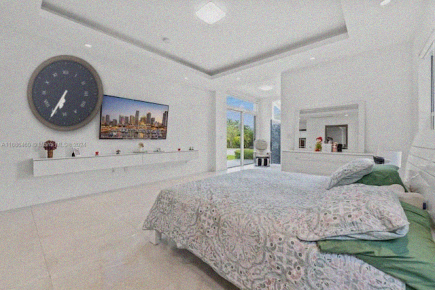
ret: 6:35
